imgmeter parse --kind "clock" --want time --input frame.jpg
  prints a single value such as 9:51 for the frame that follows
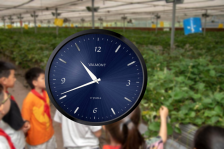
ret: 10:41
